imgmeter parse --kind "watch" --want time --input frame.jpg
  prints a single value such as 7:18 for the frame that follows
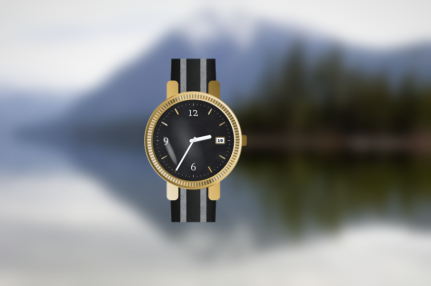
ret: 2:35
